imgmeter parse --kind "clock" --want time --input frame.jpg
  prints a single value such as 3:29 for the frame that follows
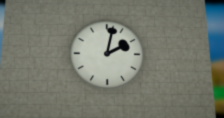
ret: 2:02
